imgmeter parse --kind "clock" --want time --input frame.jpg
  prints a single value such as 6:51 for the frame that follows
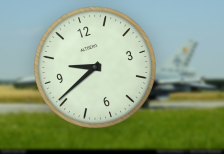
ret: 9:41
